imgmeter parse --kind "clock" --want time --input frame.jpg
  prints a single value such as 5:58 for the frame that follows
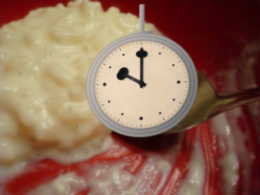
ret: 10:00
